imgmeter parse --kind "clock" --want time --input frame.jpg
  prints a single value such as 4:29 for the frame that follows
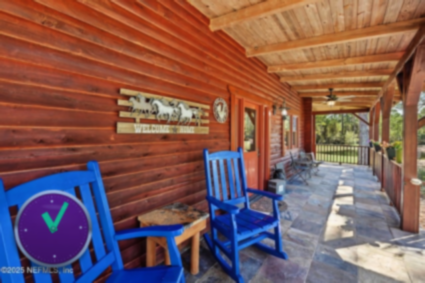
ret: 11:05
